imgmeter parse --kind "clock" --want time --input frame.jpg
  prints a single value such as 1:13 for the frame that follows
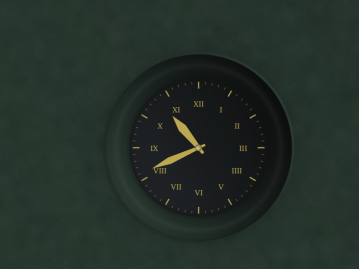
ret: 10:41
